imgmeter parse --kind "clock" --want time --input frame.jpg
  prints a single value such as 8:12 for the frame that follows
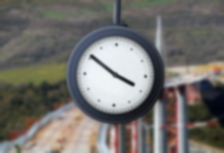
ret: 3:51
